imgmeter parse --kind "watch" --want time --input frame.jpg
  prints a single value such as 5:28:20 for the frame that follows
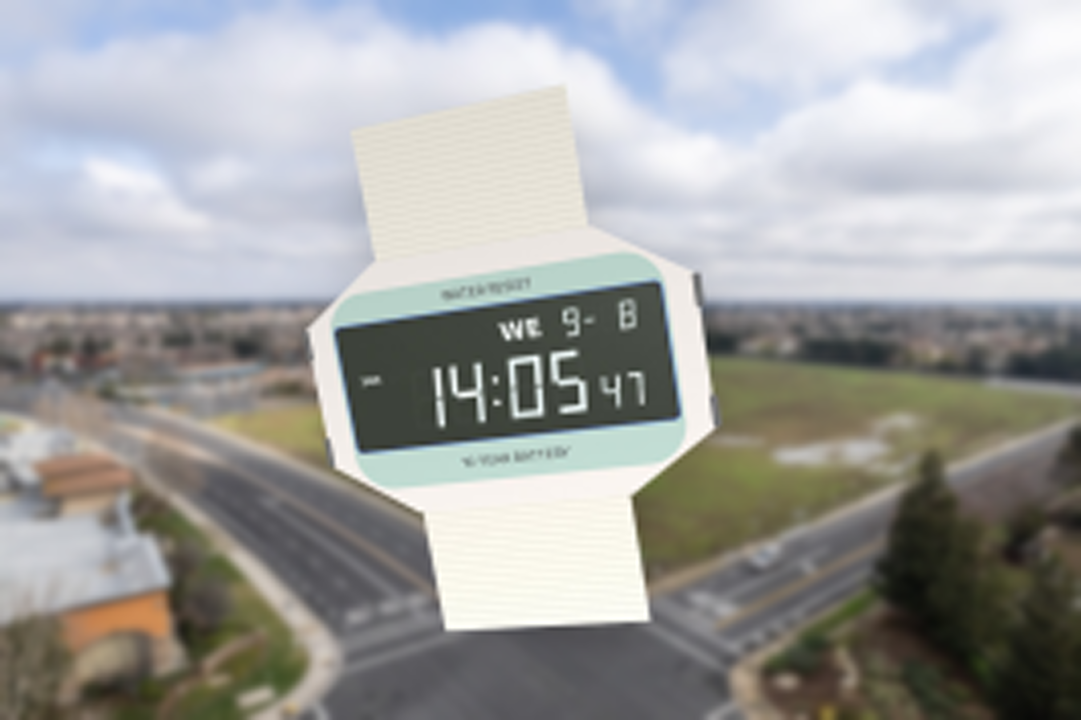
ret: 14:05:47
